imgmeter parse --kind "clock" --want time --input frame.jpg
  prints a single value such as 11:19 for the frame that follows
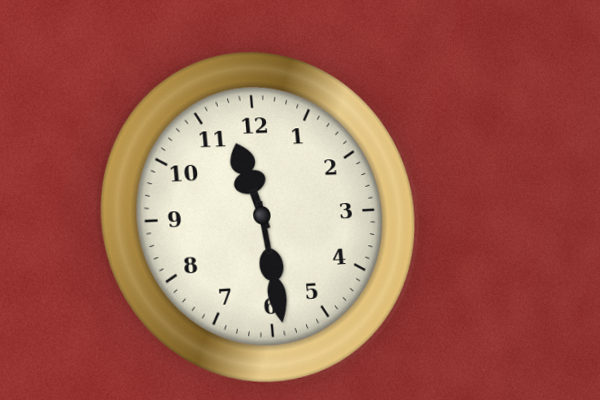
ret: 11:29
